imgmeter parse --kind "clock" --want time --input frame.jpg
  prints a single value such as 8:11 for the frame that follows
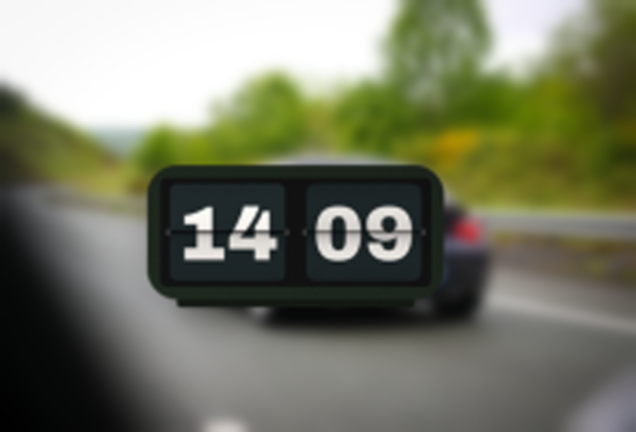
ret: 14:09
